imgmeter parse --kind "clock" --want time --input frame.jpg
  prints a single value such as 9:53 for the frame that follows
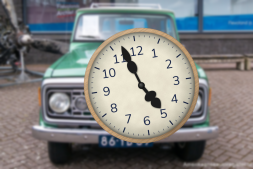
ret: 4:57
